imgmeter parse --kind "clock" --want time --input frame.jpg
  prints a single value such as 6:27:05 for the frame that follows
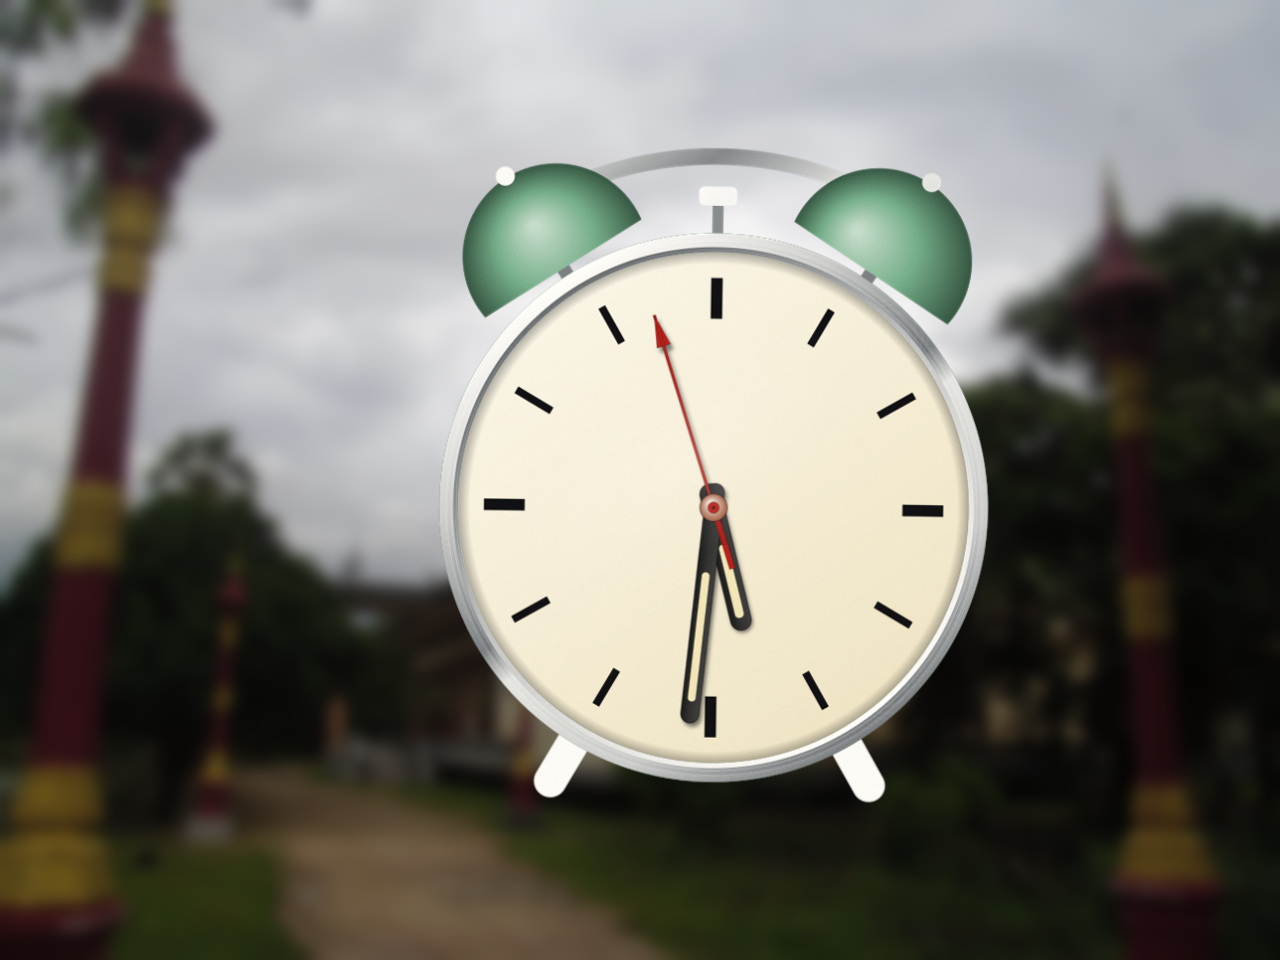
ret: 5:30:57
